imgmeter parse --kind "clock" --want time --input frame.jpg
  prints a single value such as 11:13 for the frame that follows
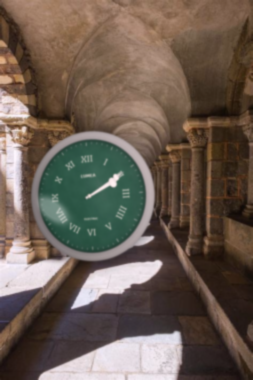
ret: 2:10
